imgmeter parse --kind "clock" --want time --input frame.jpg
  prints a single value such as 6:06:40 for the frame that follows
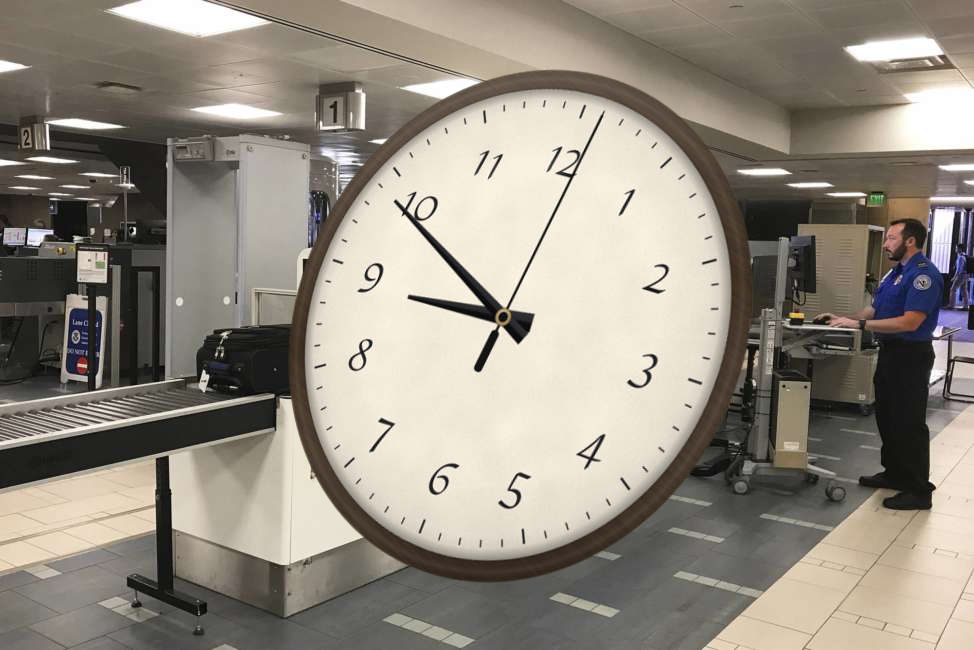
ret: 8:49:01
